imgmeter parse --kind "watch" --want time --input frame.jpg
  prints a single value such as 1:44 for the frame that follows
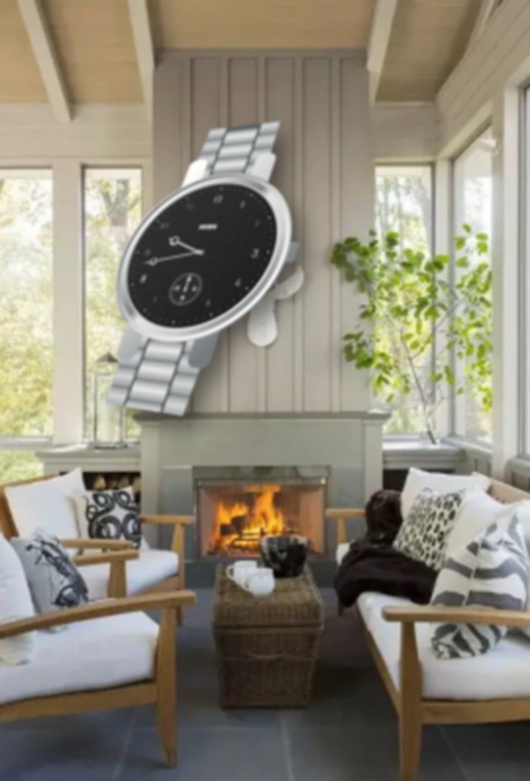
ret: 9:43
